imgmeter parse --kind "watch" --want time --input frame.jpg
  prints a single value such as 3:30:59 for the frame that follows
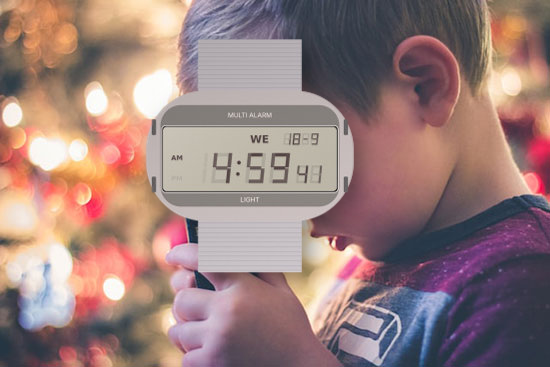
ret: 4:59:41
